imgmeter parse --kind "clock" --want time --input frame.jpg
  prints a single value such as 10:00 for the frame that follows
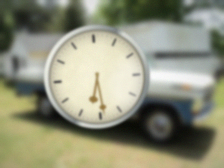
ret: 6:29
